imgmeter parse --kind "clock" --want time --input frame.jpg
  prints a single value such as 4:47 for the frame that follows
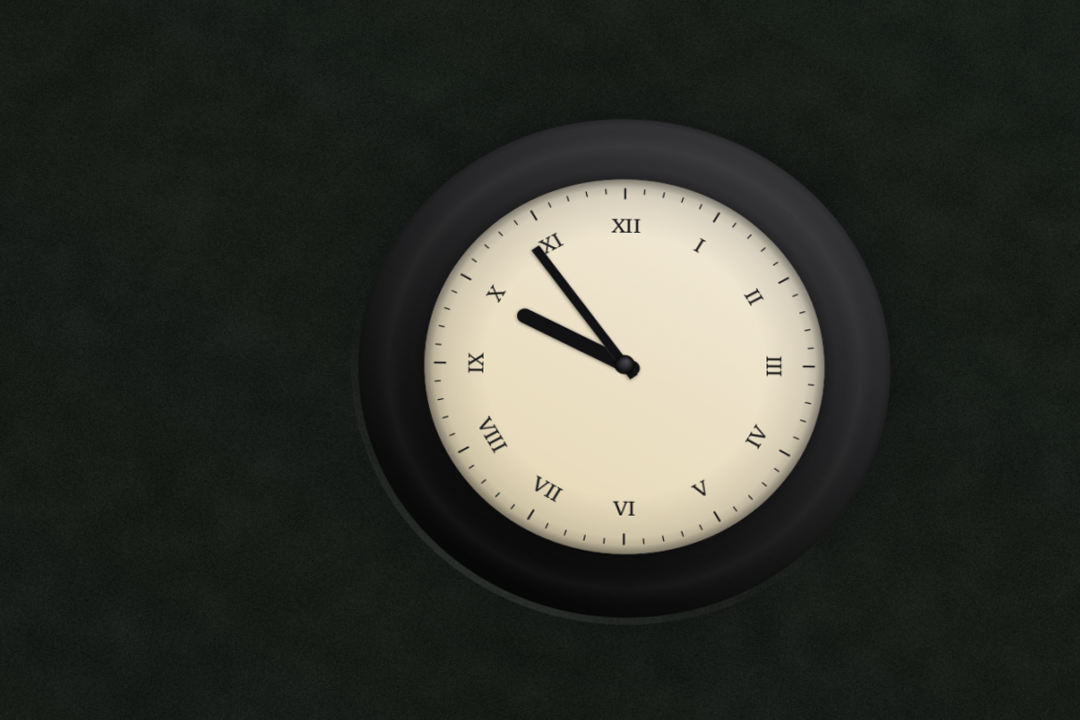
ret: 9:54
